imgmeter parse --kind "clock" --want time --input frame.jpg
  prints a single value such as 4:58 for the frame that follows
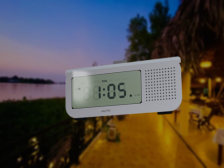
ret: 1:05
